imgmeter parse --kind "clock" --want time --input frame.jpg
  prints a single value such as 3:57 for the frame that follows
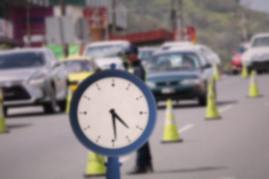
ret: 4:29
